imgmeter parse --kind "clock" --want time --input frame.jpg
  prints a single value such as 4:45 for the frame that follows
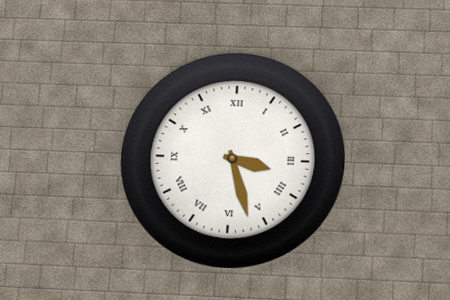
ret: 3:27
